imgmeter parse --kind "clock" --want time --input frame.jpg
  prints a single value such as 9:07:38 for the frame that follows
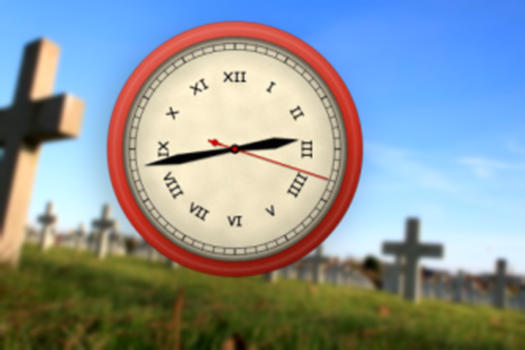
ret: 2:43:18
